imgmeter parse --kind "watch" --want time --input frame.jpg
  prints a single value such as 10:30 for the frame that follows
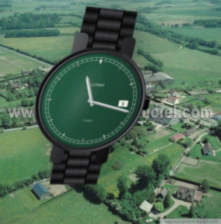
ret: 11:17
